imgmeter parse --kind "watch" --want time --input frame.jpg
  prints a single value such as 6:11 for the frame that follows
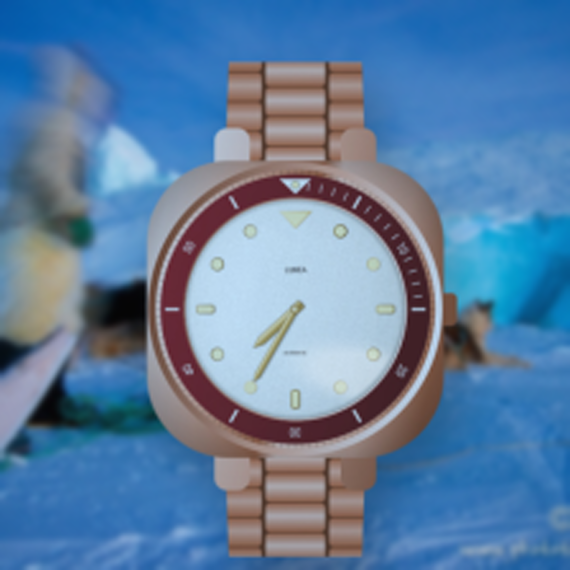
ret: 7:35
